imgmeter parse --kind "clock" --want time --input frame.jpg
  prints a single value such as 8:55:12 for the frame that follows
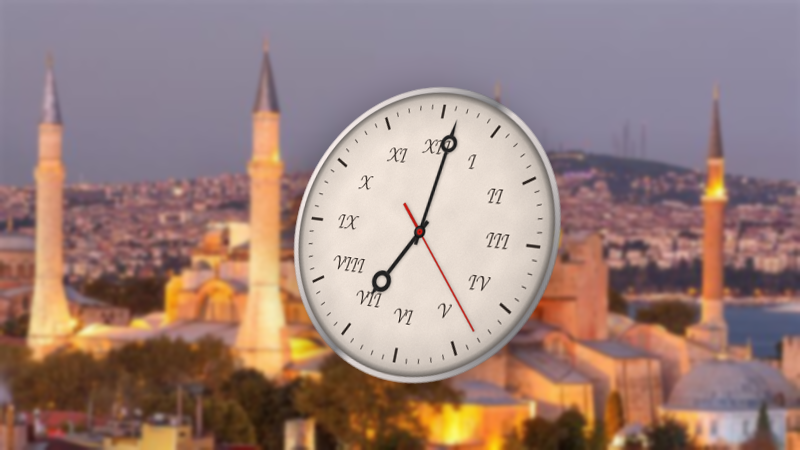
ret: 7:01:23
